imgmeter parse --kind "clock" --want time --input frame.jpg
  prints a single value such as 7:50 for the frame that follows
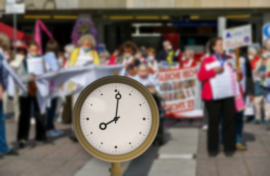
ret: 8:01
